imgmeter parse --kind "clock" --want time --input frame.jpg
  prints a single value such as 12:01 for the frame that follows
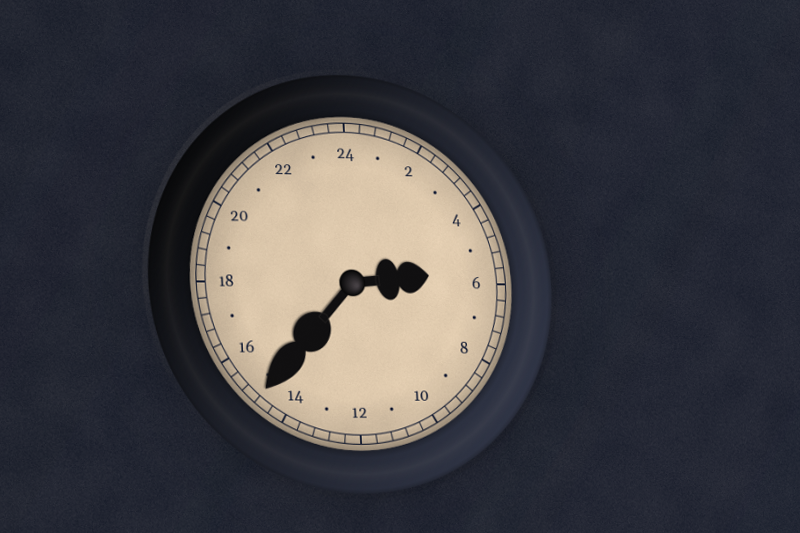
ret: 5:37
